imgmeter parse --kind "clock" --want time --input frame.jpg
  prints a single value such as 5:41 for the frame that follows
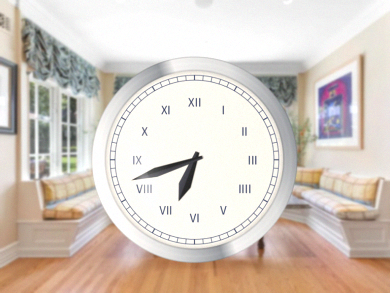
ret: 6:42
